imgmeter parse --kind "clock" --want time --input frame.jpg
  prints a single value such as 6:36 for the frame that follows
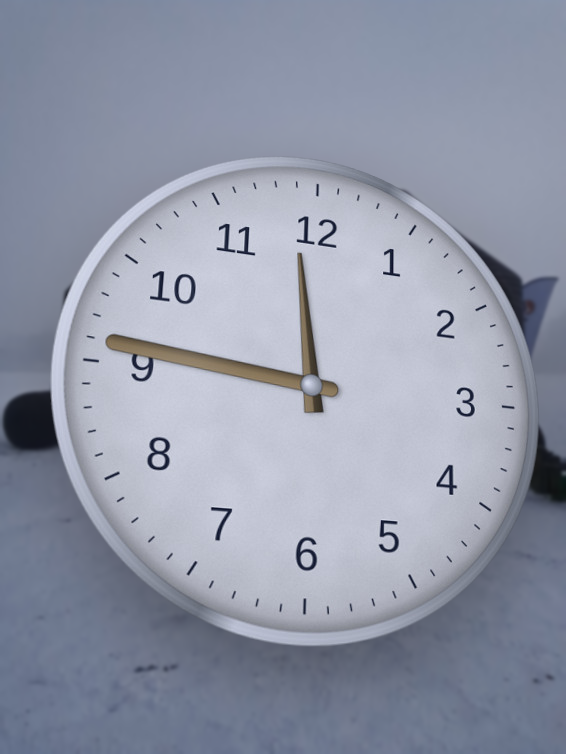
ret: 11:46
